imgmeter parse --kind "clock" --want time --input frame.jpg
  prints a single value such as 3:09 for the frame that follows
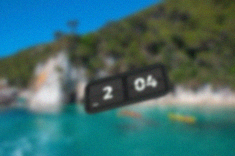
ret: 2:04
